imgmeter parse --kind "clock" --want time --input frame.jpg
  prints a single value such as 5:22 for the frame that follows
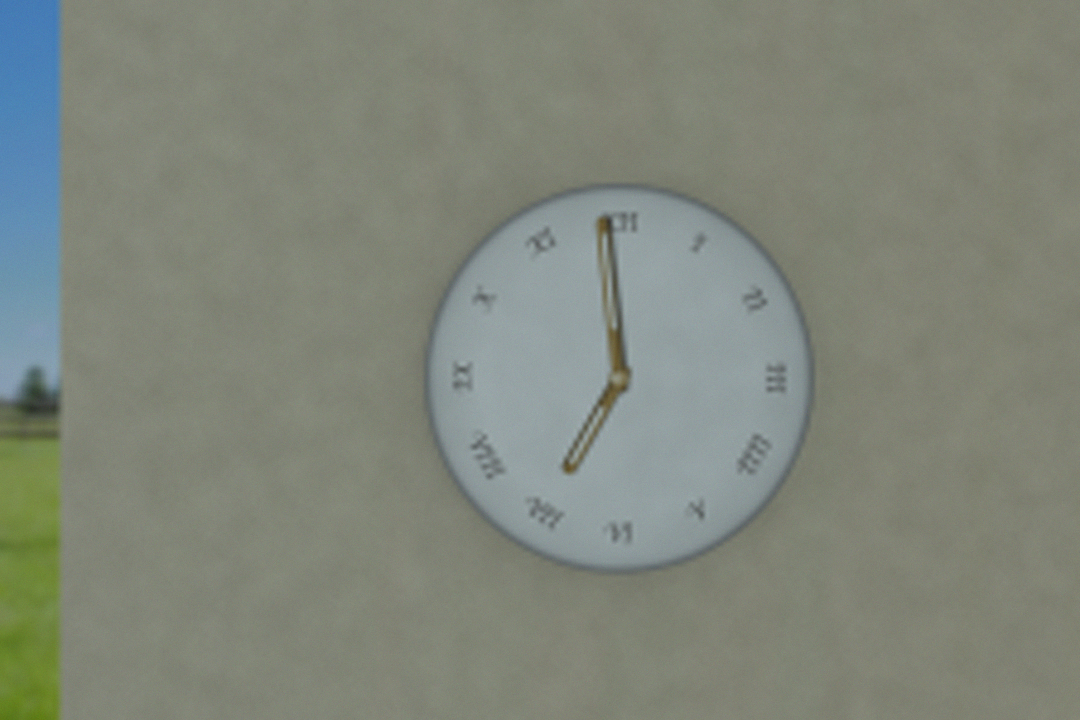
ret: 6:59
